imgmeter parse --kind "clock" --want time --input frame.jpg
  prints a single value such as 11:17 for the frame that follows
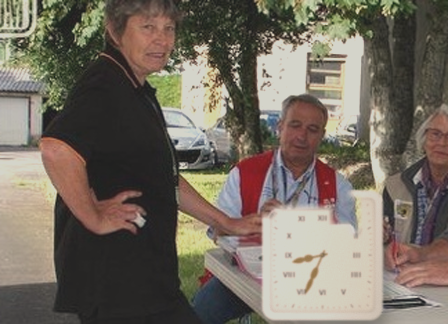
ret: 8:34
